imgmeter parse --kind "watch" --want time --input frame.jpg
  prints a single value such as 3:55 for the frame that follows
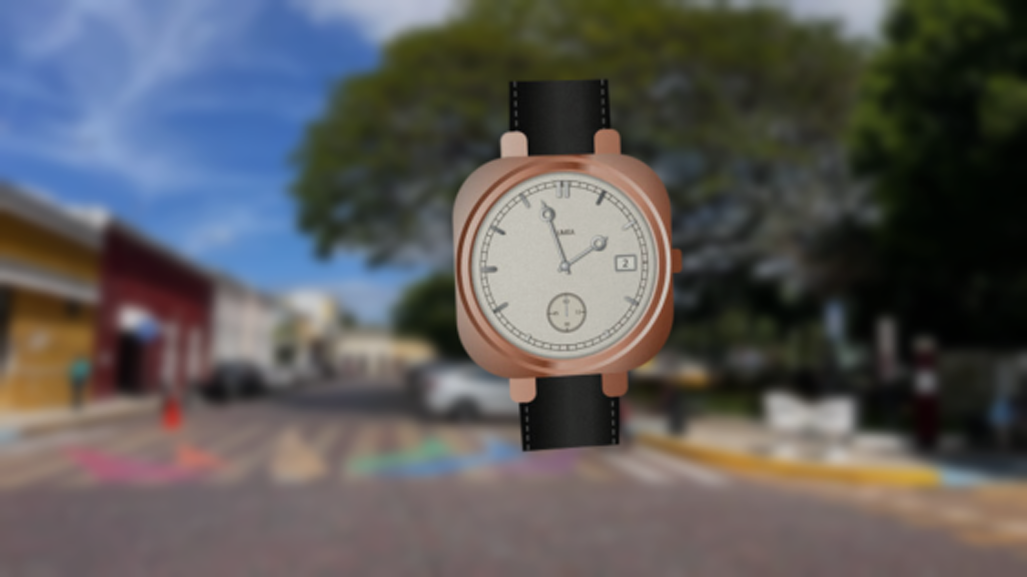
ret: 1:57
